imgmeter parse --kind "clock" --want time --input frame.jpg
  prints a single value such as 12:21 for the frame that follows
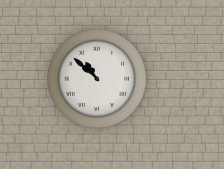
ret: 10:52
